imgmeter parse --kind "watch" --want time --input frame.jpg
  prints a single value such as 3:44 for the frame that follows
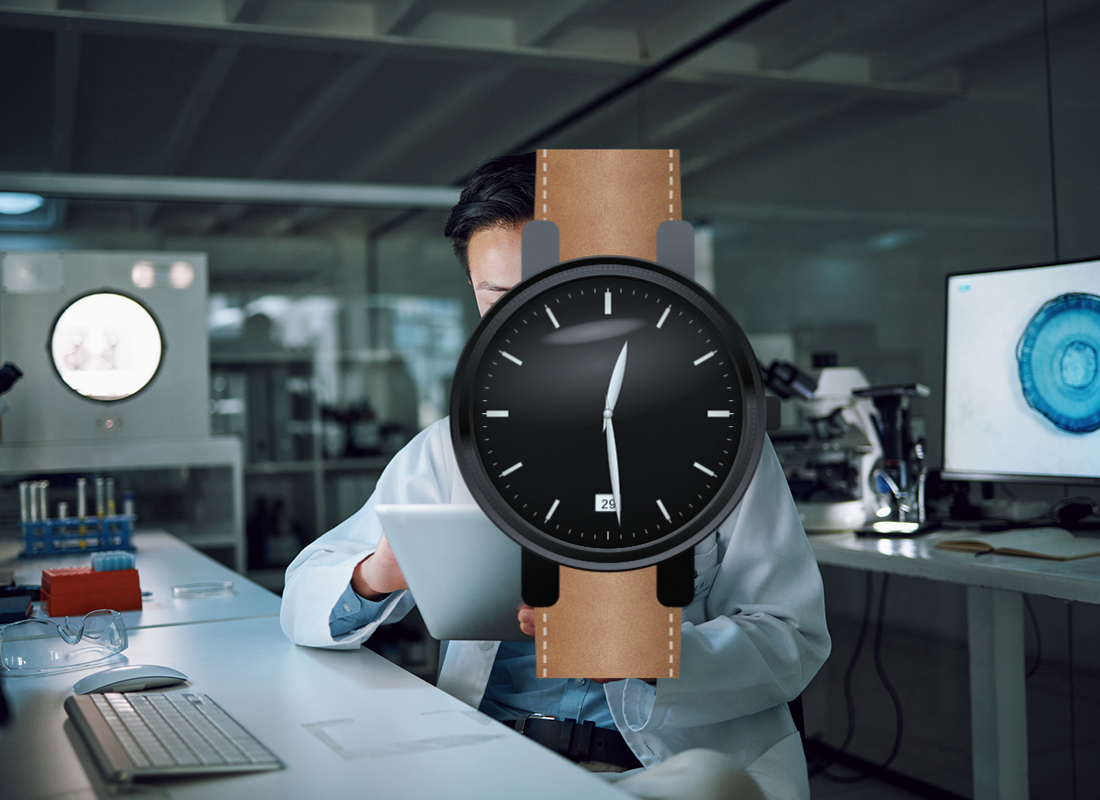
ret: 12:29
